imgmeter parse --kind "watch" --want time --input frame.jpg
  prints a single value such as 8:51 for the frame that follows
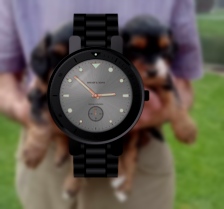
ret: 2:52
